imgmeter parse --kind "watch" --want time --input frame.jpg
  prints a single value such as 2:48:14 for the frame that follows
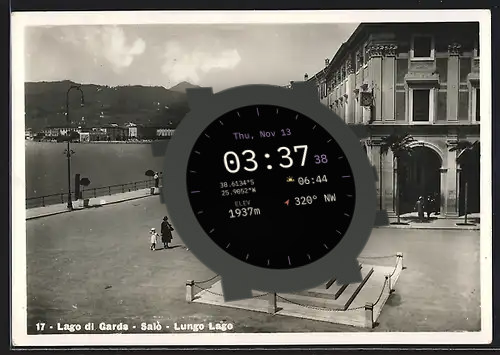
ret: 3:37:38
